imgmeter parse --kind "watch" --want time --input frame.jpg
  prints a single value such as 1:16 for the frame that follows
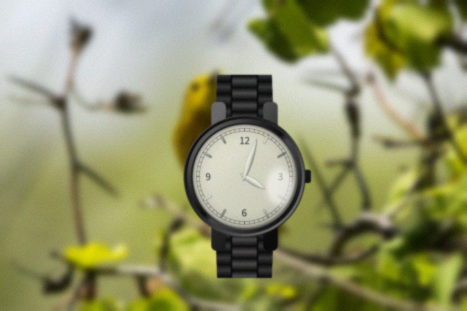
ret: 4:03
